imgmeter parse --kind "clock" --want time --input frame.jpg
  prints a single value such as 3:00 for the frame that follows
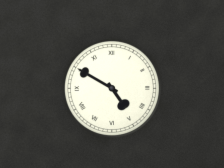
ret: 4:50
